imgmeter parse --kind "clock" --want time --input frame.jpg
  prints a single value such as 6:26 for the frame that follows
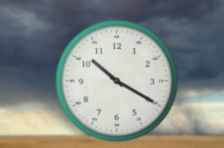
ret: 10:20
